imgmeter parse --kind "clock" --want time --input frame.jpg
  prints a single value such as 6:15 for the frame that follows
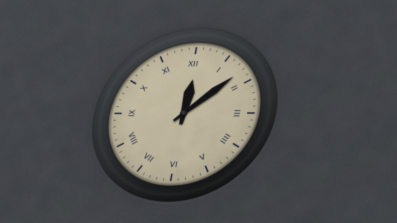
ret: 12:08
